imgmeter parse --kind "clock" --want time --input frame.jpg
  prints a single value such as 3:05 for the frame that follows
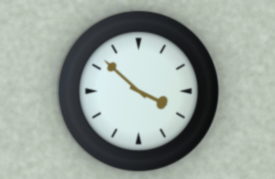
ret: 3:52
